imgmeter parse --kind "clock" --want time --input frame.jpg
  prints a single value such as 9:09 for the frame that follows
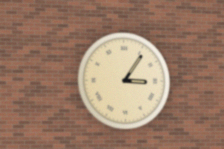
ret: 3:06
